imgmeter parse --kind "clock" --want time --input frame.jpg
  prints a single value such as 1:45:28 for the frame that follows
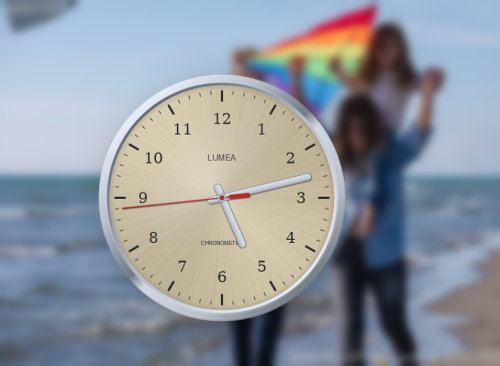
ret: 5:12:44
